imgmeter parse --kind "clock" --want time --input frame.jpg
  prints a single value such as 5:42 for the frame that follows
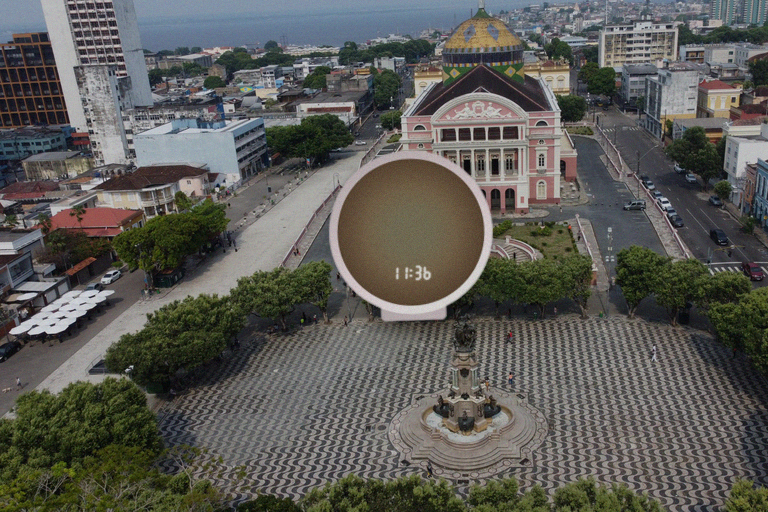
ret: 11:36
